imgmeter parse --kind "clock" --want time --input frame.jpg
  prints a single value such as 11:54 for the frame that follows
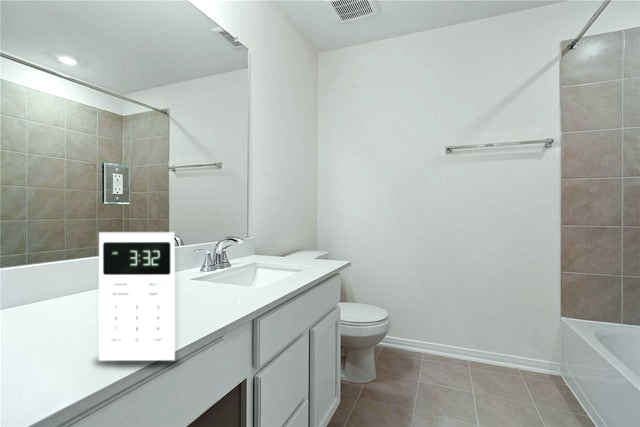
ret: 3:32
